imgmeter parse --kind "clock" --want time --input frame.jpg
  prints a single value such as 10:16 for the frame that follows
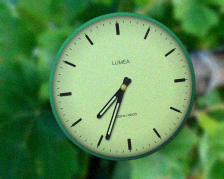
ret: 7:34
